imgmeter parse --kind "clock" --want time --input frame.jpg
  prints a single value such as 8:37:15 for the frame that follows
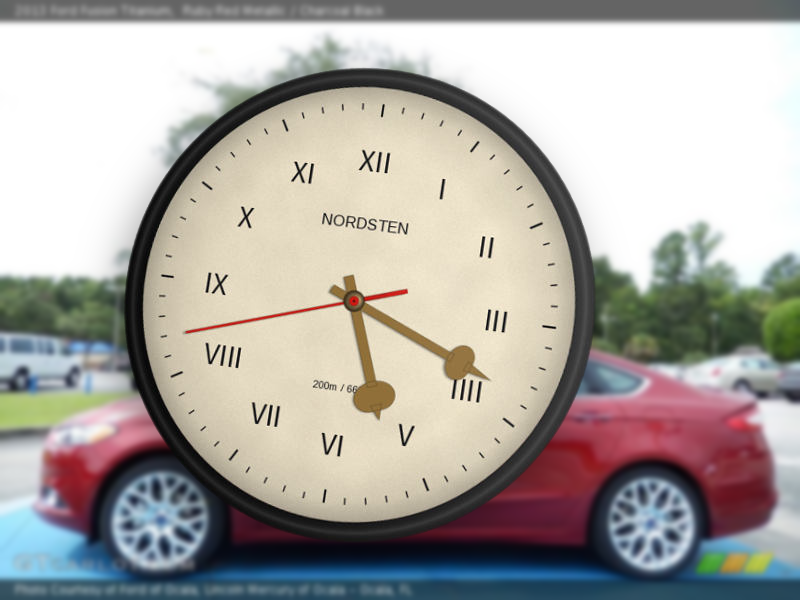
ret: 5:18:42
